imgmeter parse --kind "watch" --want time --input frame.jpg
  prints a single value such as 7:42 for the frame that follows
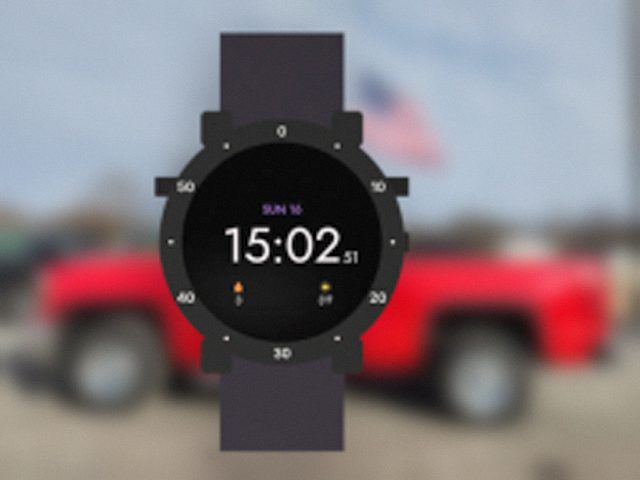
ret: 15:02
